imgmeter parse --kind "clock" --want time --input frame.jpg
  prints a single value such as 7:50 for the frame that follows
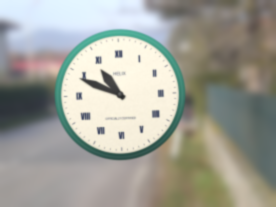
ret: 10:49
